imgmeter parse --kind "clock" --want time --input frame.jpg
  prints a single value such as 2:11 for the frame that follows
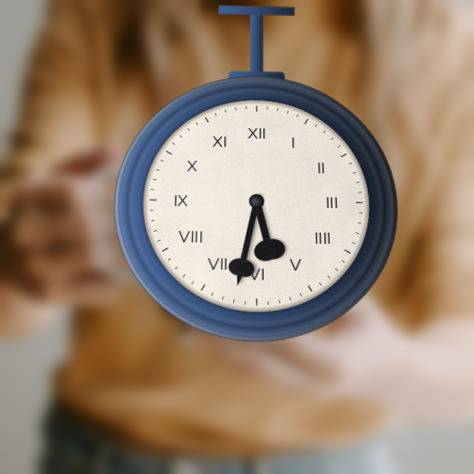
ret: 5:32
